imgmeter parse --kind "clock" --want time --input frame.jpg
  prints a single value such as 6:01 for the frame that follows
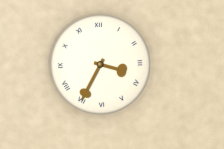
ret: 3:35
